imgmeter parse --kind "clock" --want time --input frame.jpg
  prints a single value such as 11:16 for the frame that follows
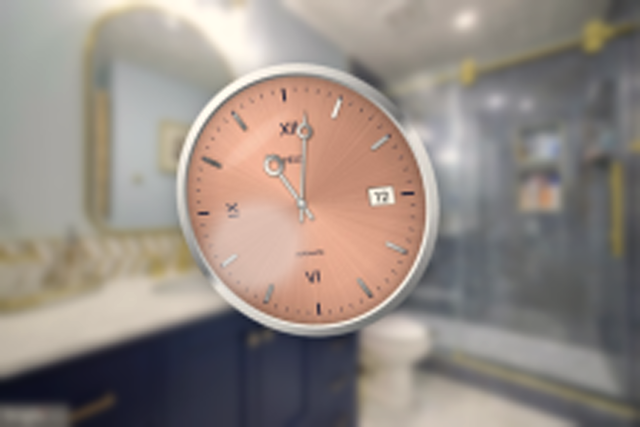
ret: 11:02
